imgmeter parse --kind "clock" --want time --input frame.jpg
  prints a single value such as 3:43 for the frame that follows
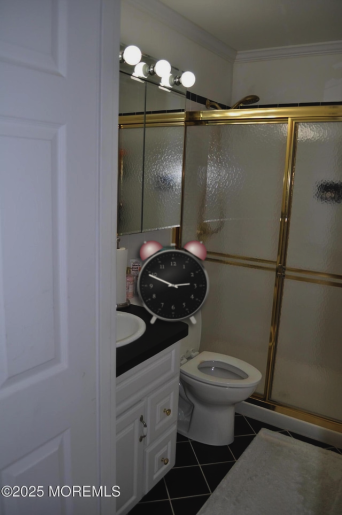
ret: 2:49
